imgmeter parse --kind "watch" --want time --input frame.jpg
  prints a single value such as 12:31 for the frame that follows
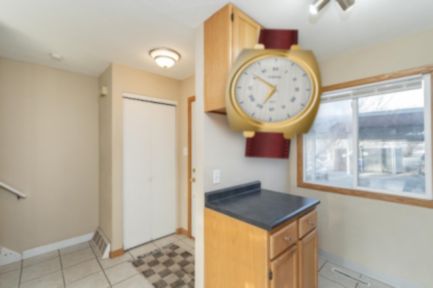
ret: 6:51
